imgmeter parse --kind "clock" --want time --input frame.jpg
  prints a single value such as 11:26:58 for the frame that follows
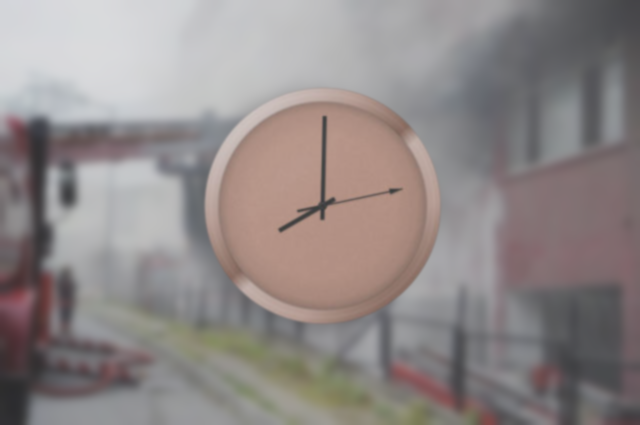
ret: 8:00:13
